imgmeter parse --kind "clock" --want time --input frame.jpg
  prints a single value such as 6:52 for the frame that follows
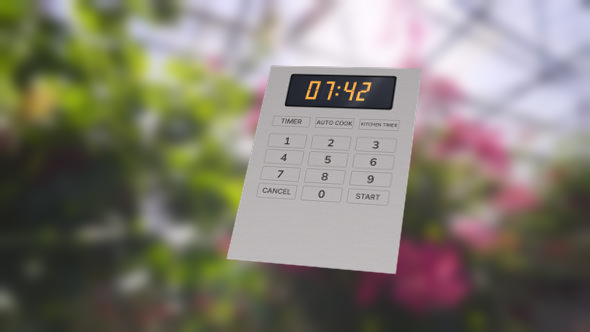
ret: 7:42
